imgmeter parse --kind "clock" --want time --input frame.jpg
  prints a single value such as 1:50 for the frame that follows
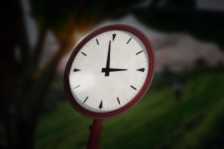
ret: 2:59
